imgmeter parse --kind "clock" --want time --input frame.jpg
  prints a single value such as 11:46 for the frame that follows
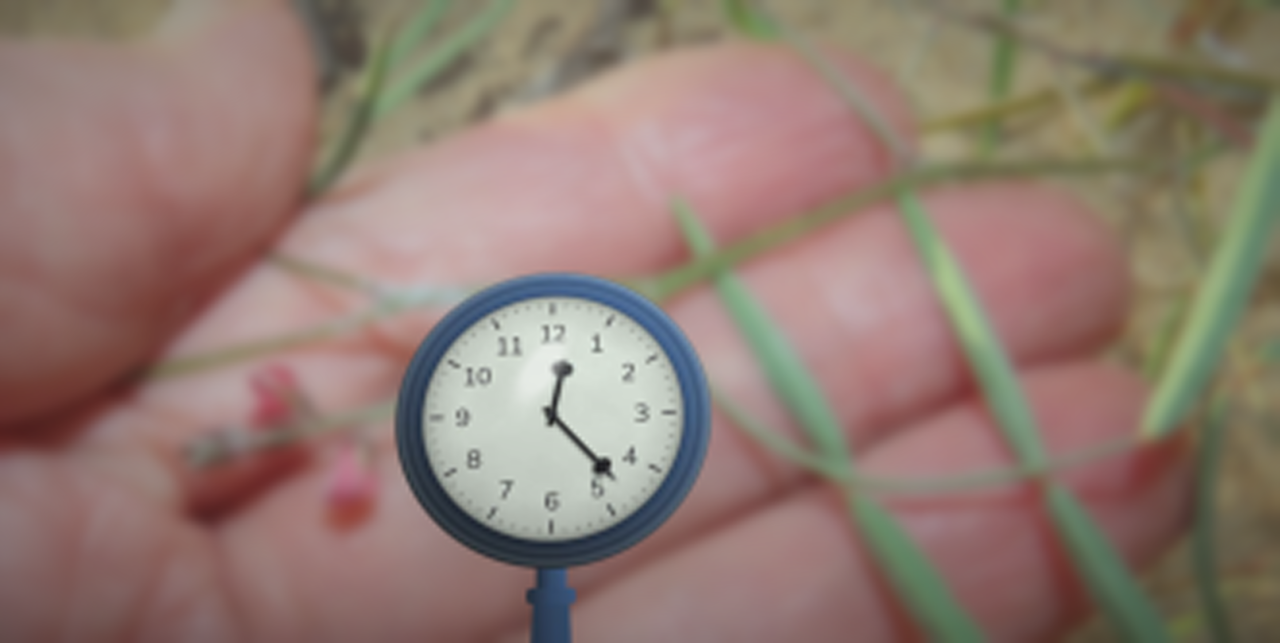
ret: 12:23
